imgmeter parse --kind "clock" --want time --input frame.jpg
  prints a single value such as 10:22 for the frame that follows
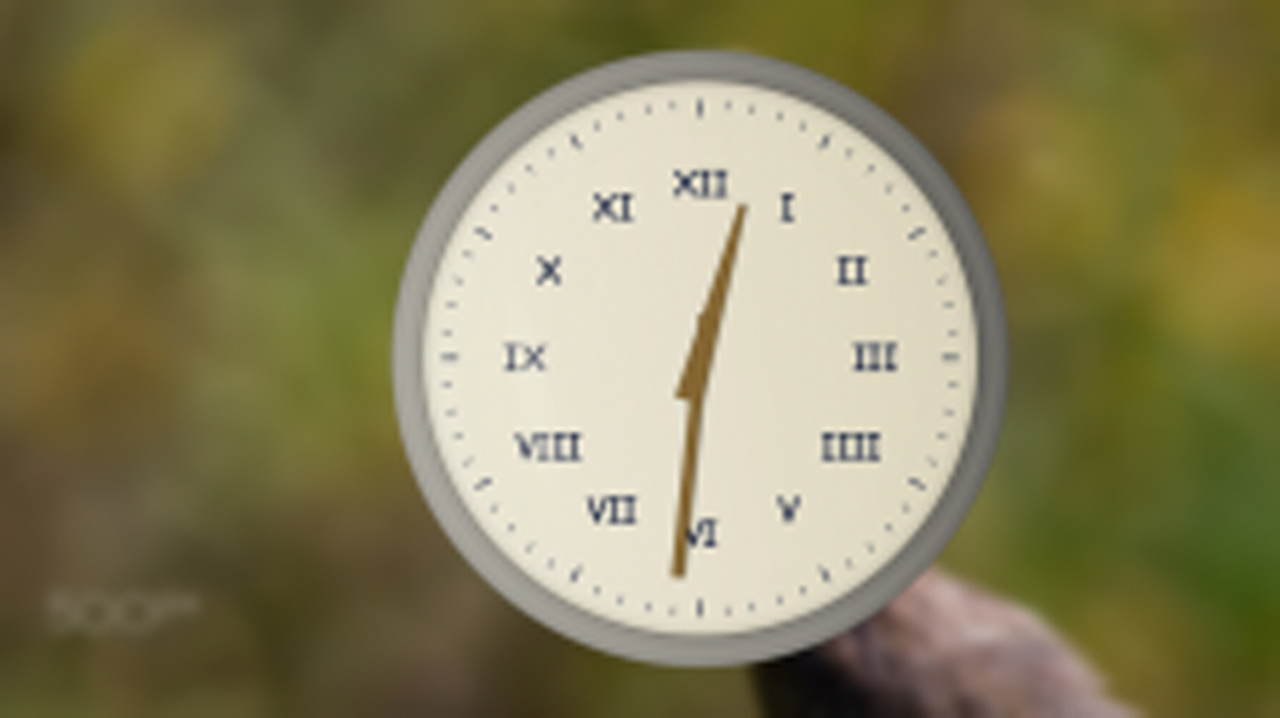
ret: 12:31
